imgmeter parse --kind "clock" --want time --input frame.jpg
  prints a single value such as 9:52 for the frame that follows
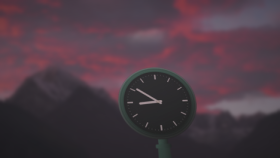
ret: 8:51
